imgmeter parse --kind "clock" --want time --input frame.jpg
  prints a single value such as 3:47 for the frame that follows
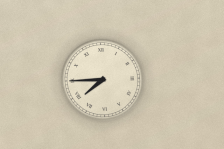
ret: 7:45
